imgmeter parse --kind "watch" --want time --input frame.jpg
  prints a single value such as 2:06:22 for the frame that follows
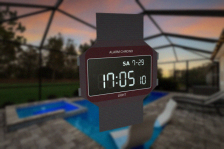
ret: 17:05:10
